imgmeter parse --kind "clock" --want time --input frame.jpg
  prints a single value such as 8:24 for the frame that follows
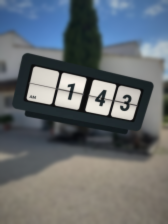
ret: 1:43
